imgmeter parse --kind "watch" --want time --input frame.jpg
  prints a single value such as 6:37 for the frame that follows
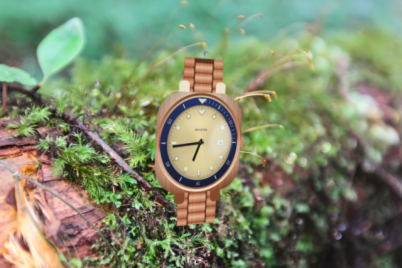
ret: 6:44
